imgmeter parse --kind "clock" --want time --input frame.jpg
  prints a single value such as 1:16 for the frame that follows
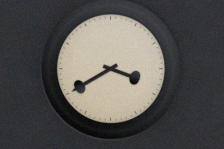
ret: 3:40
